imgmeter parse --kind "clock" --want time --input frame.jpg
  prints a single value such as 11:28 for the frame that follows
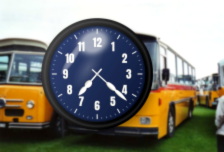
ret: 7:22
